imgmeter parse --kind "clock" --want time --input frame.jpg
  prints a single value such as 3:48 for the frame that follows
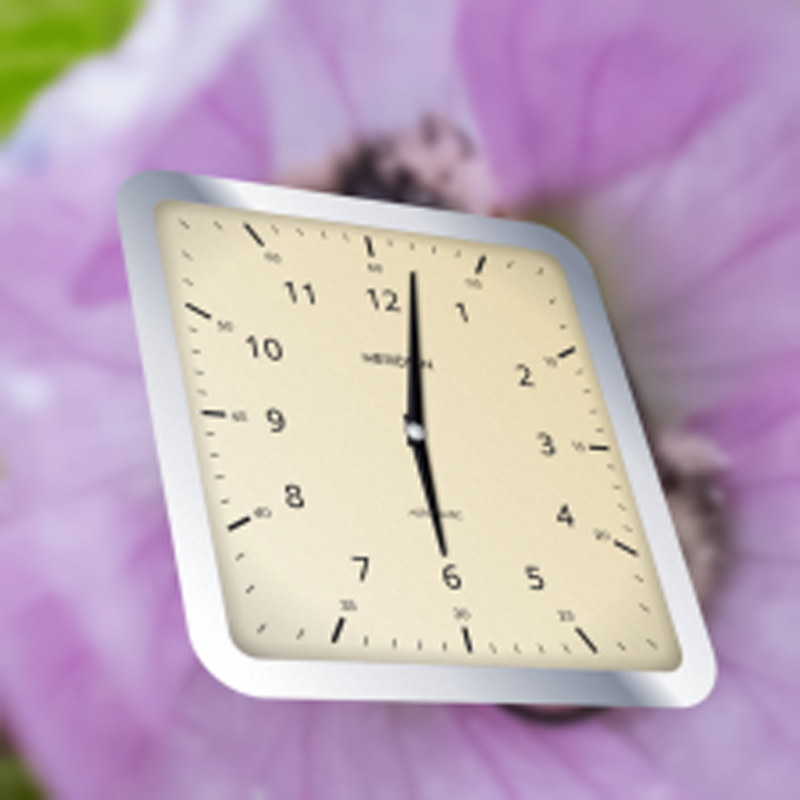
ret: 6:02
